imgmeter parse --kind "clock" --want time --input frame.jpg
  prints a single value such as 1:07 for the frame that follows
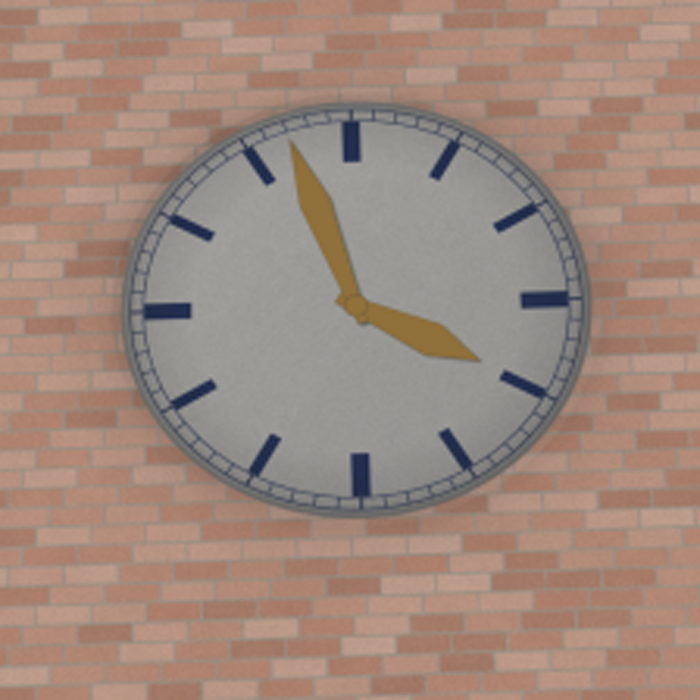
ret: 3:57
